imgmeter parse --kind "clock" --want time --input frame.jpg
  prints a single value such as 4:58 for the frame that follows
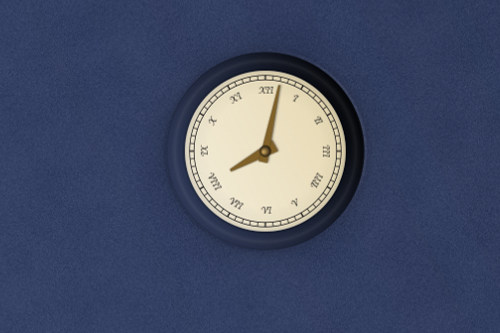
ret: 8:02
